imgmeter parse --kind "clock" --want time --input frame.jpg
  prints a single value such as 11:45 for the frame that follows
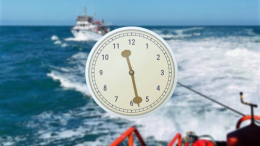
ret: 11:28
